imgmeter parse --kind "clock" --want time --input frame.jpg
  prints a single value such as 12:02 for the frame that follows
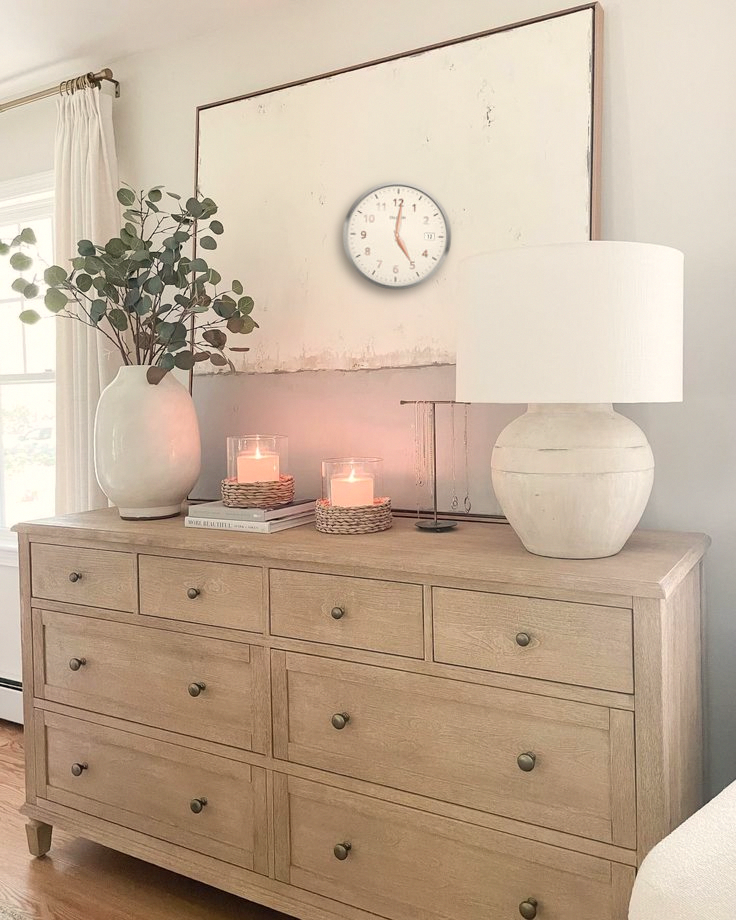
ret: 5:01
